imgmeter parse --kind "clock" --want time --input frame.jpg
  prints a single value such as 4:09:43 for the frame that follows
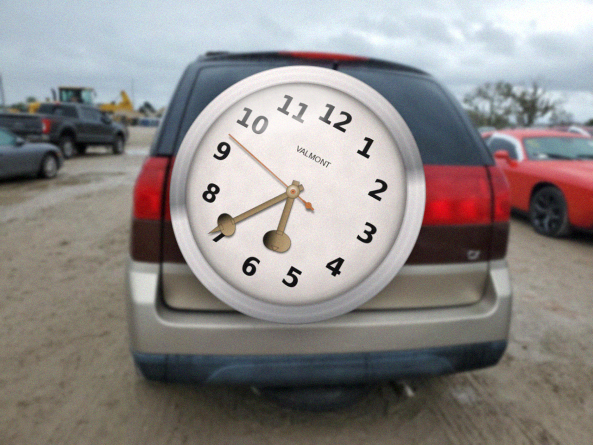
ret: 5:35:47
